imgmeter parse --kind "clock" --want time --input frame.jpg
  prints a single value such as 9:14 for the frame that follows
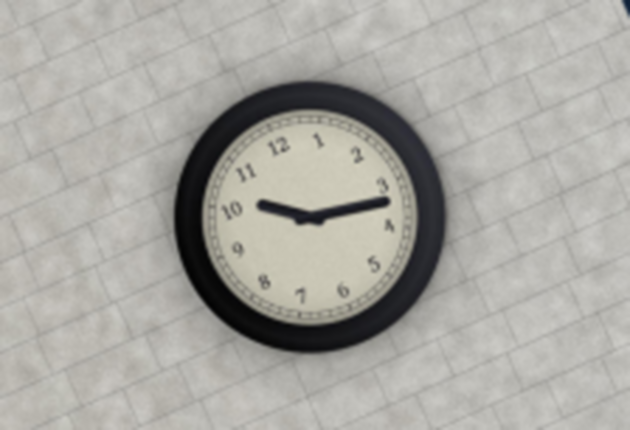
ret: 10:17
